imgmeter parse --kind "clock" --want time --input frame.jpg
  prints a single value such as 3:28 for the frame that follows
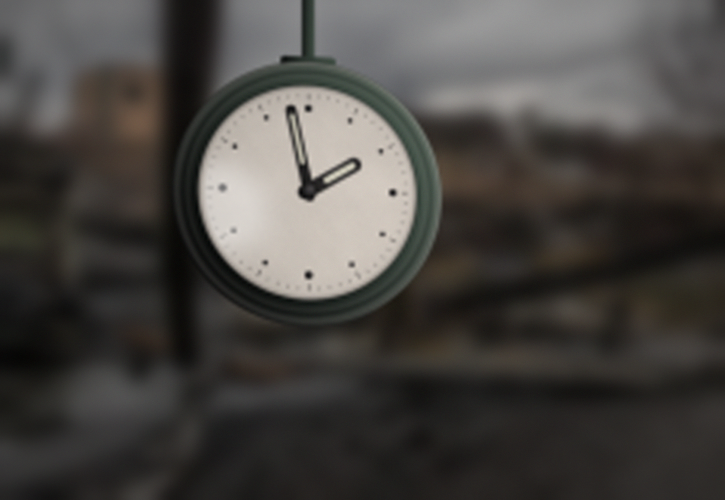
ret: 1:58
